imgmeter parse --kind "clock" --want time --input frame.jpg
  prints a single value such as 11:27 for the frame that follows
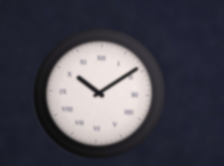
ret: 10:09
